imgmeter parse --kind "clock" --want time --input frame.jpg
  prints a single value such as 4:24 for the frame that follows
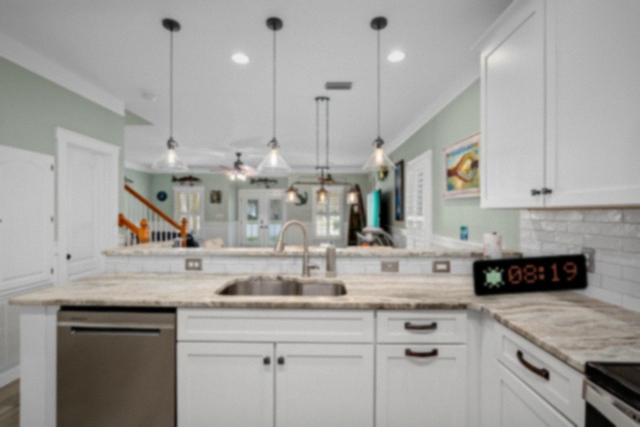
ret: 8:19
